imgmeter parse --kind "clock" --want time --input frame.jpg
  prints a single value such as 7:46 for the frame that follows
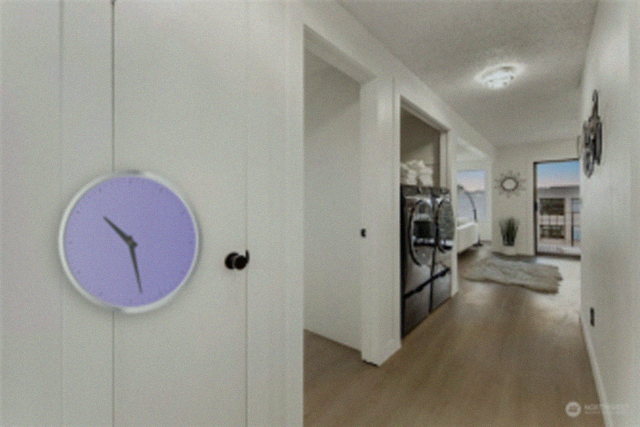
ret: 10:28
